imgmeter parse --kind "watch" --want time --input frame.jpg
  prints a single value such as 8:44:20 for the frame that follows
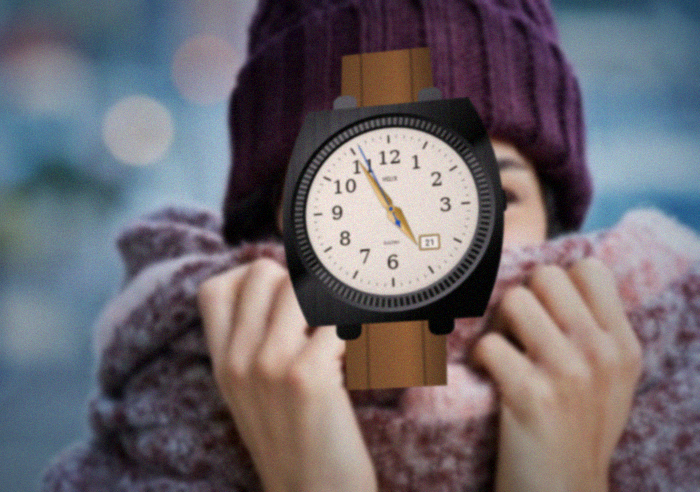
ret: 4:54:56
